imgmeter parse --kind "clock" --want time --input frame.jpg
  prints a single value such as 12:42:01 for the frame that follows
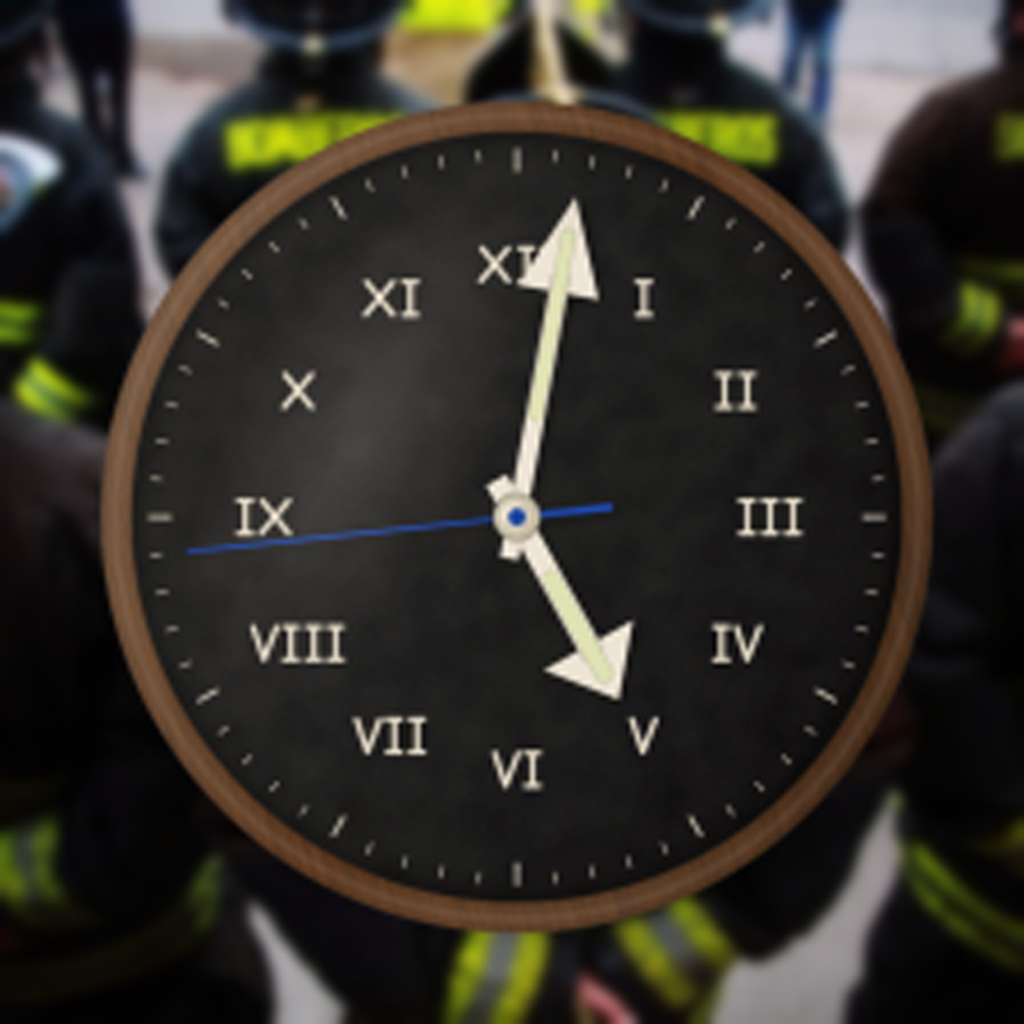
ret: 5:01:44
